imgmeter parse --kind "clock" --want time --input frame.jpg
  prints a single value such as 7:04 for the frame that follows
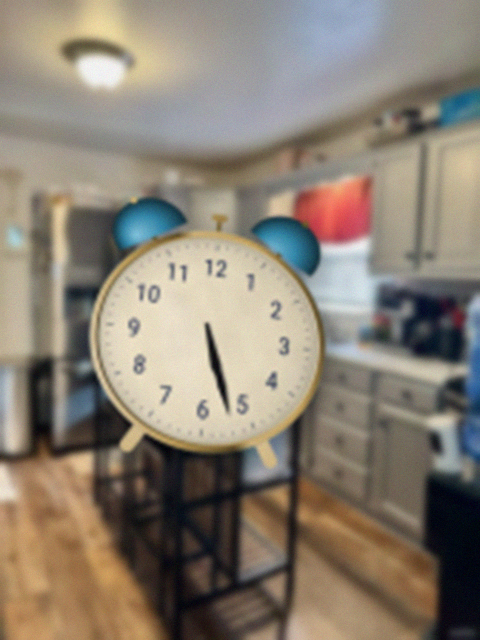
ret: 5:27
